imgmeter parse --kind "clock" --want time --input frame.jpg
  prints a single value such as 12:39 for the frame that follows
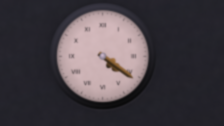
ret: 4:21
